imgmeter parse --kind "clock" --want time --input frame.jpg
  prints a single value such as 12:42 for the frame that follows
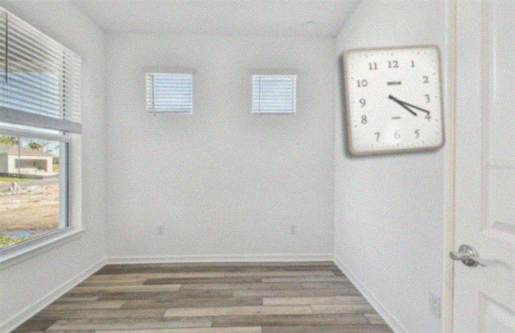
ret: 4:19
